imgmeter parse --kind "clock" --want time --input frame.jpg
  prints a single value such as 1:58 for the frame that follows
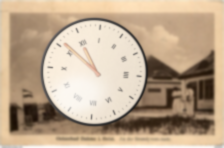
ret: 11:56
